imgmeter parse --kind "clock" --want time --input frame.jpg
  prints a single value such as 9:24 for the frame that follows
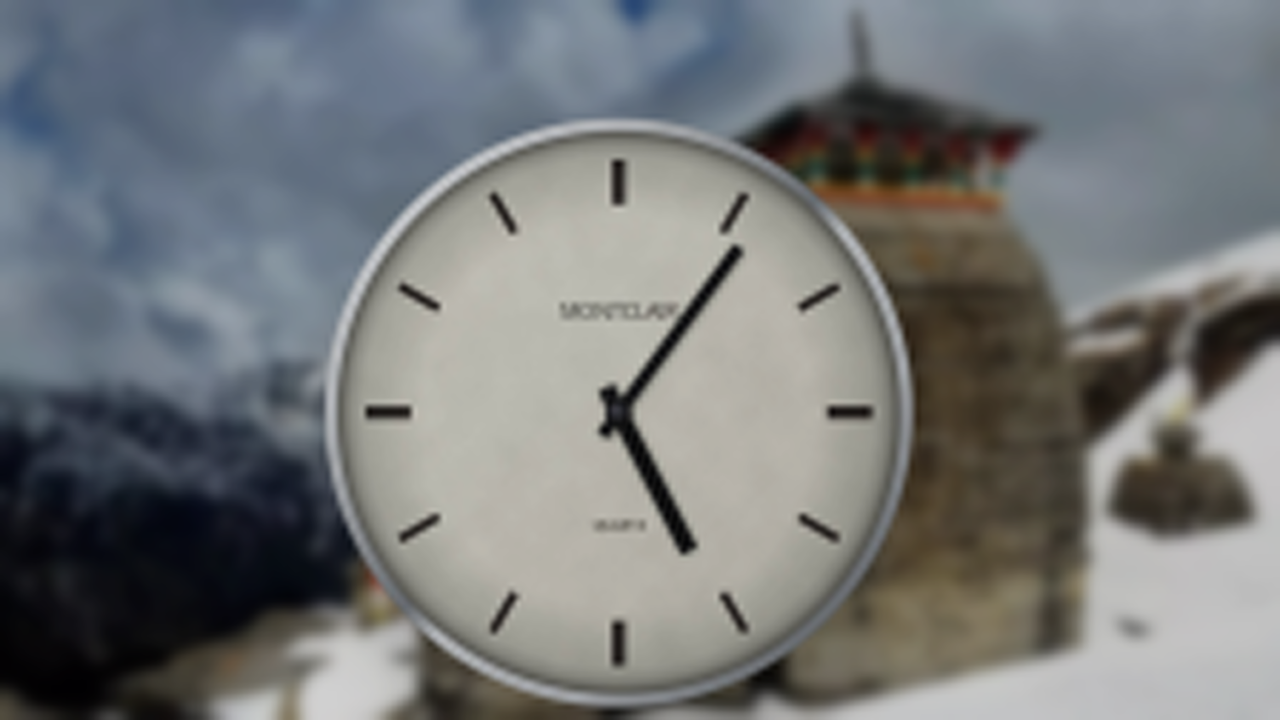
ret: 5:06
